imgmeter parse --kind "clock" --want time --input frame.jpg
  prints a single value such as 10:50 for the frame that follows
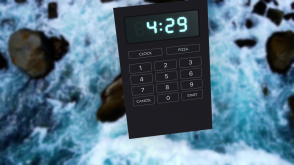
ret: 4:29
